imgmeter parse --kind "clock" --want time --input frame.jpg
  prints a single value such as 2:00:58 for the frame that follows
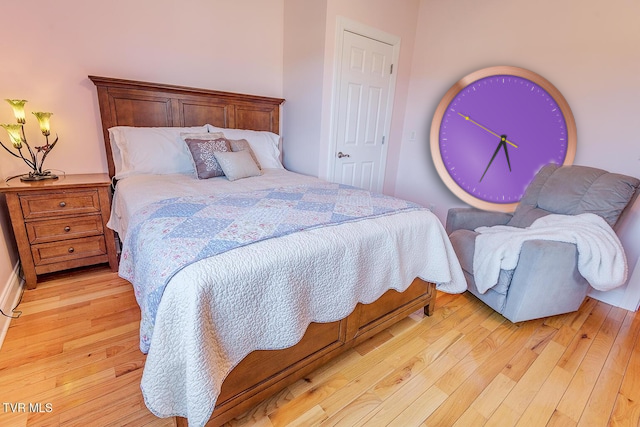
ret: 5:34:50
